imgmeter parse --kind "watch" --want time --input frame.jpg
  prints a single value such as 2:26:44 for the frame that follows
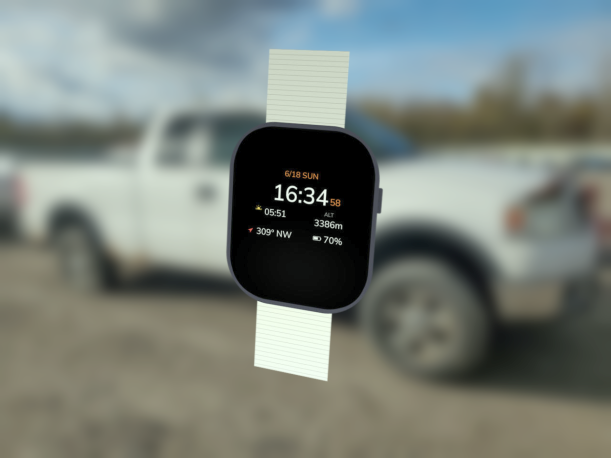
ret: 16:34:58
